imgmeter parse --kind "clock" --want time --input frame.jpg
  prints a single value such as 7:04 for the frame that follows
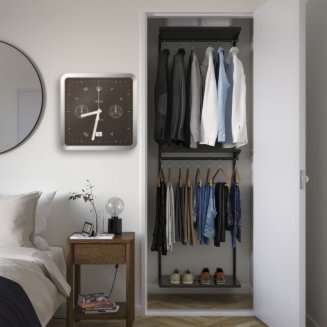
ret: 8:32
